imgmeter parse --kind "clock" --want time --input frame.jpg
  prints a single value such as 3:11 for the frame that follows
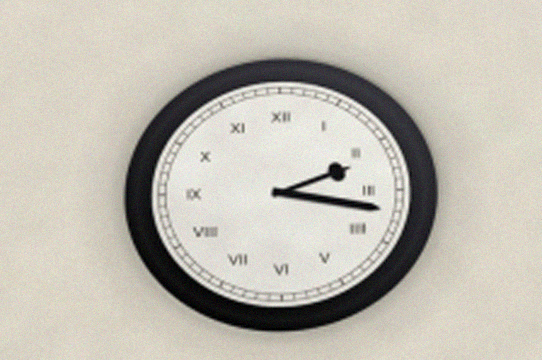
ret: 2:17
